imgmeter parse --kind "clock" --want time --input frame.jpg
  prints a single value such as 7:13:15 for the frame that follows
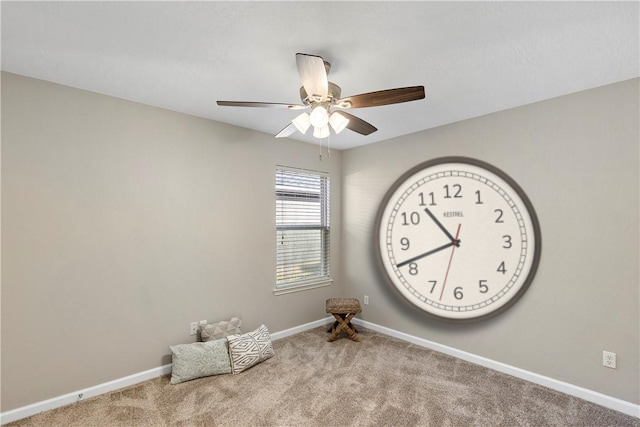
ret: 10:41:33
